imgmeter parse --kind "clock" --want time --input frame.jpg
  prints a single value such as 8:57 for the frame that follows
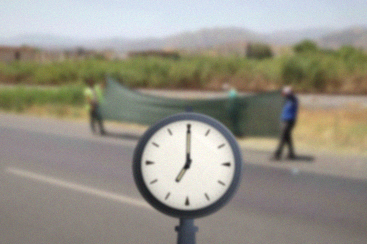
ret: 7:00
